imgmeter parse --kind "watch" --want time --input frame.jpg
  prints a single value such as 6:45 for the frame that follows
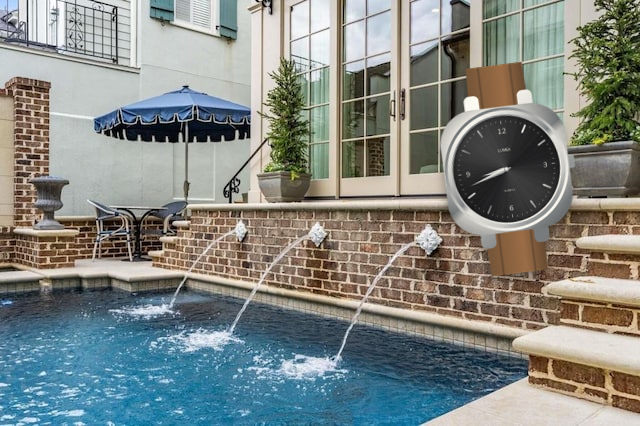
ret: 8:42
